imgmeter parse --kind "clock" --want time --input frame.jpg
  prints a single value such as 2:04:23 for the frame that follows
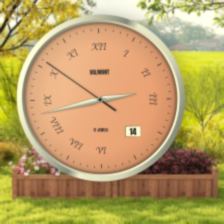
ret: 2:42:51
